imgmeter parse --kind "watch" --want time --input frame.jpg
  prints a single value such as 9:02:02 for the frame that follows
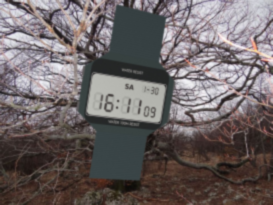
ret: 16:11:09
